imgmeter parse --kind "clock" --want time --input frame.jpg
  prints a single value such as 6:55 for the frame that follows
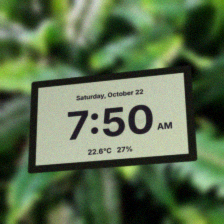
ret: 7:50
